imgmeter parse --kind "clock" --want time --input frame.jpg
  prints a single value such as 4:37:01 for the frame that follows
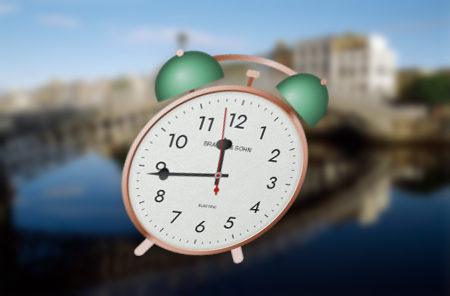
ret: 11:43:58
